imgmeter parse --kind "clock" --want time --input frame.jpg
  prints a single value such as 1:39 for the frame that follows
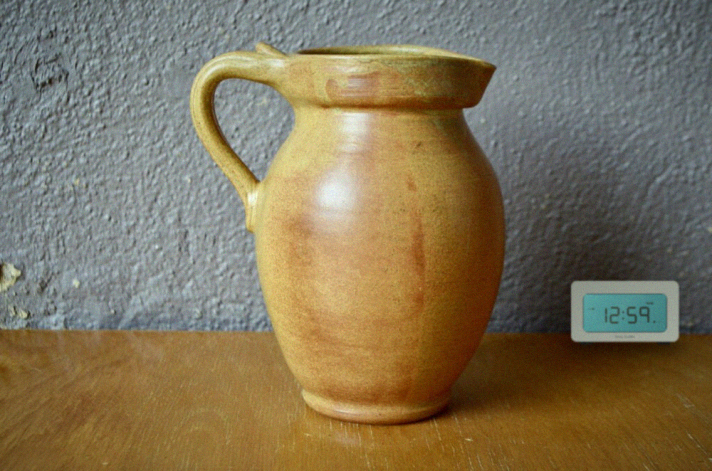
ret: 12:59
